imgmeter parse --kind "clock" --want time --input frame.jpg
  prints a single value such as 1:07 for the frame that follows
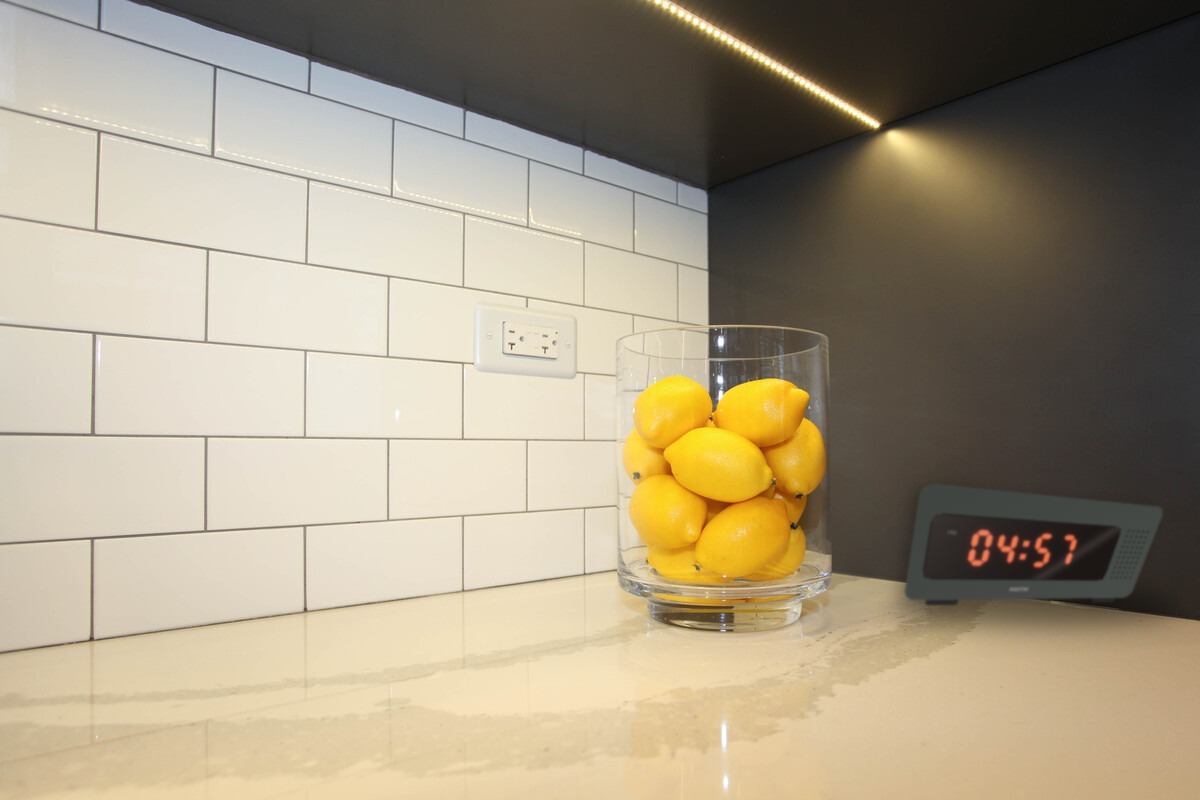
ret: 4:57
